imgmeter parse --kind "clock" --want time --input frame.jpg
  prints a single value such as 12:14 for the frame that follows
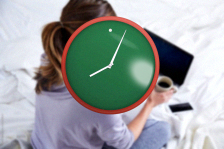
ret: 8:04
